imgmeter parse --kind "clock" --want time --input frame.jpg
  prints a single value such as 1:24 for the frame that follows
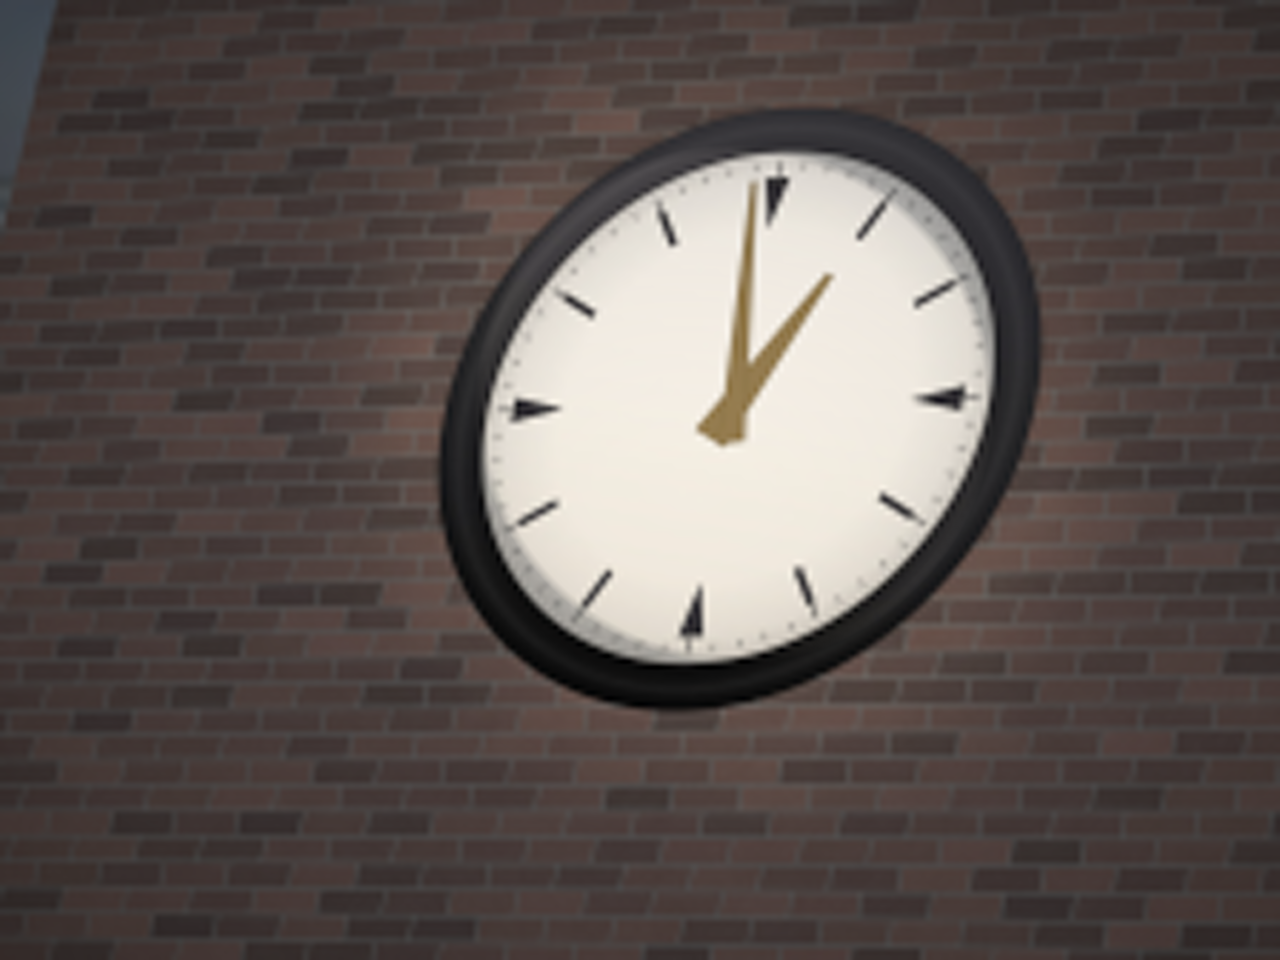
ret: 12:59
